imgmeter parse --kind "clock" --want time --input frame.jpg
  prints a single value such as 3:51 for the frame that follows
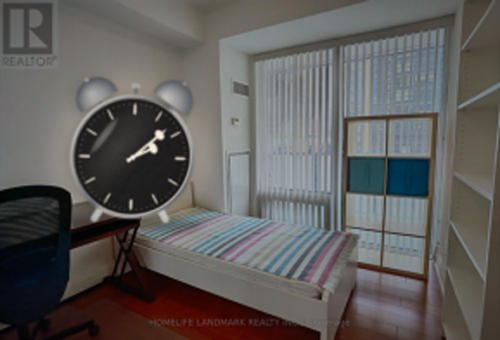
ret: 2:08
